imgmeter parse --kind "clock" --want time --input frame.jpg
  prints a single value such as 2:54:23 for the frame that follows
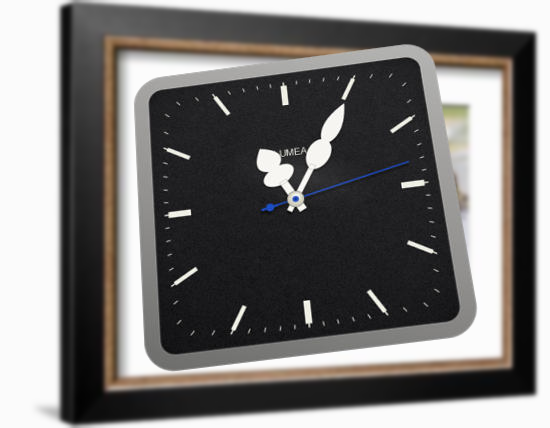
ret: 11:05:13
